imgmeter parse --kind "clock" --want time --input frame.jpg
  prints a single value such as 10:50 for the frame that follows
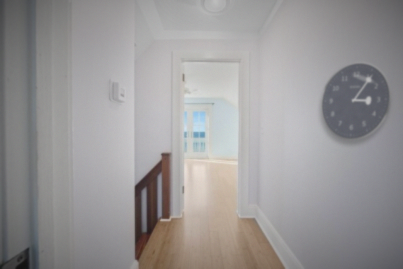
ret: 3:06
